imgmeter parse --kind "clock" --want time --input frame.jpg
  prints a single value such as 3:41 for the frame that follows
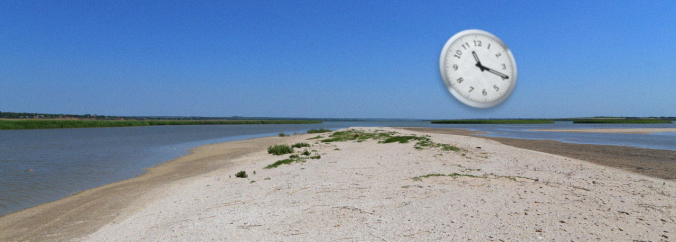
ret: 11:19
